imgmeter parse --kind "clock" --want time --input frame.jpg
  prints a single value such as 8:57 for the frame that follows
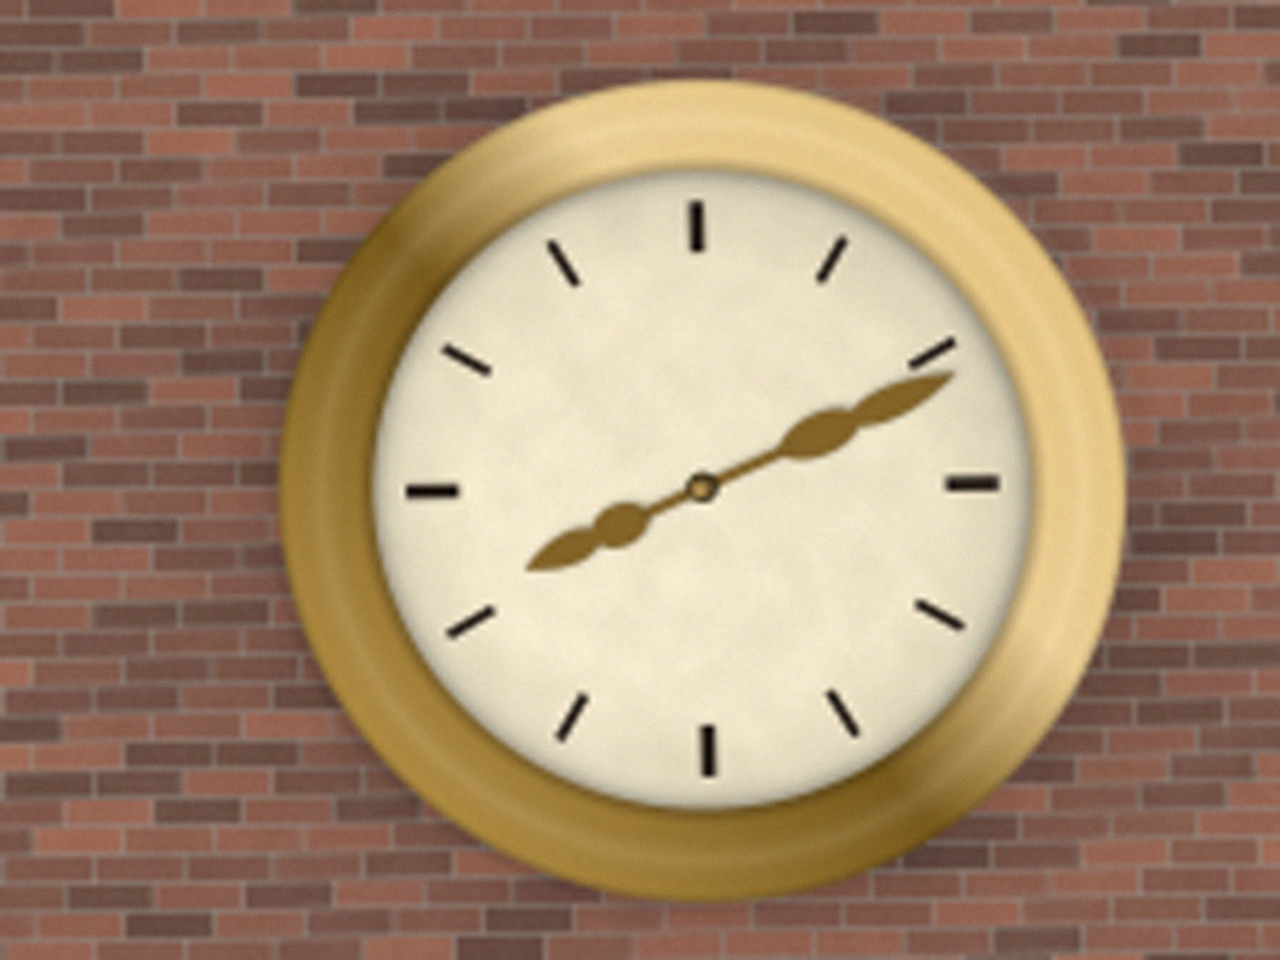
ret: 8:11
